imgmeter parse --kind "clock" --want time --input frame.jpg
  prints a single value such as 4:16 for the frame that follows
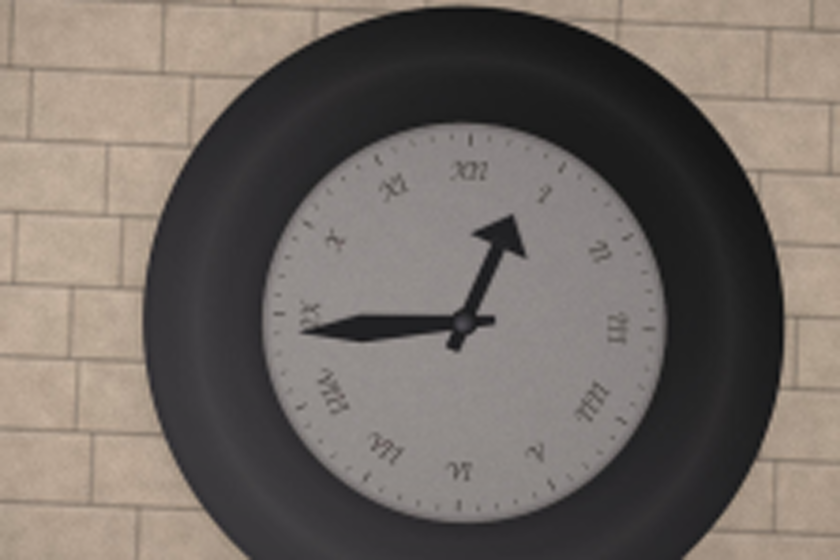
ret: 12:44
